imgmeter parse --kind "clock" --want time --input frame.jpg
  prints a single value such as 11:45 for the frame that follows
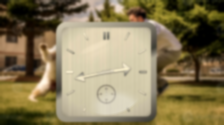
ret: 2:43
